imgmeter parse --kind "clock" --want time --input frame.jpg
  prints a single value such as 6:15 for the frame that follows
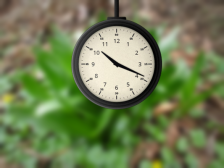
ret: 10:19
